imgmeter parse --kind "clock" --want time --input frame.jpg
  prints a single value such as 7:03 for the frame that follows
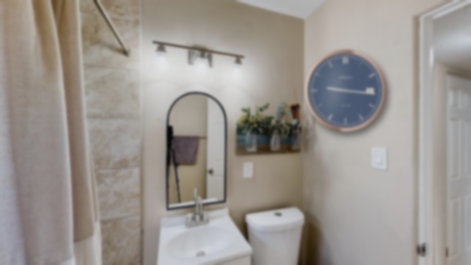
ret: 9:16
